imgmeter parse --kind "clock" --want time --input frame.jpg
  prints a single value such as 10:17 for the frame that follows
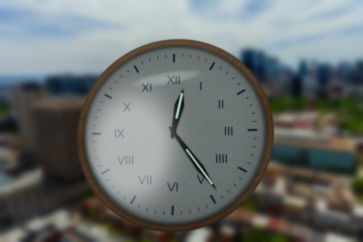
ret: 12:24
